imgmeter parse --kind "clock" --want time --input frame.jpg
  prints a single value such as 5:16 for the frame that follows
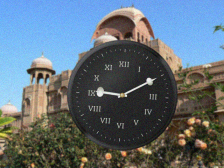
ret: 9:10
